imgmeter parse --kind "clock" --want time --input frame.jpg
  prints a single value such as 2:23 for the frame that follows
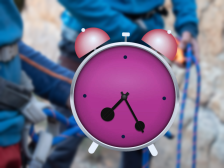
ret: 7:25
